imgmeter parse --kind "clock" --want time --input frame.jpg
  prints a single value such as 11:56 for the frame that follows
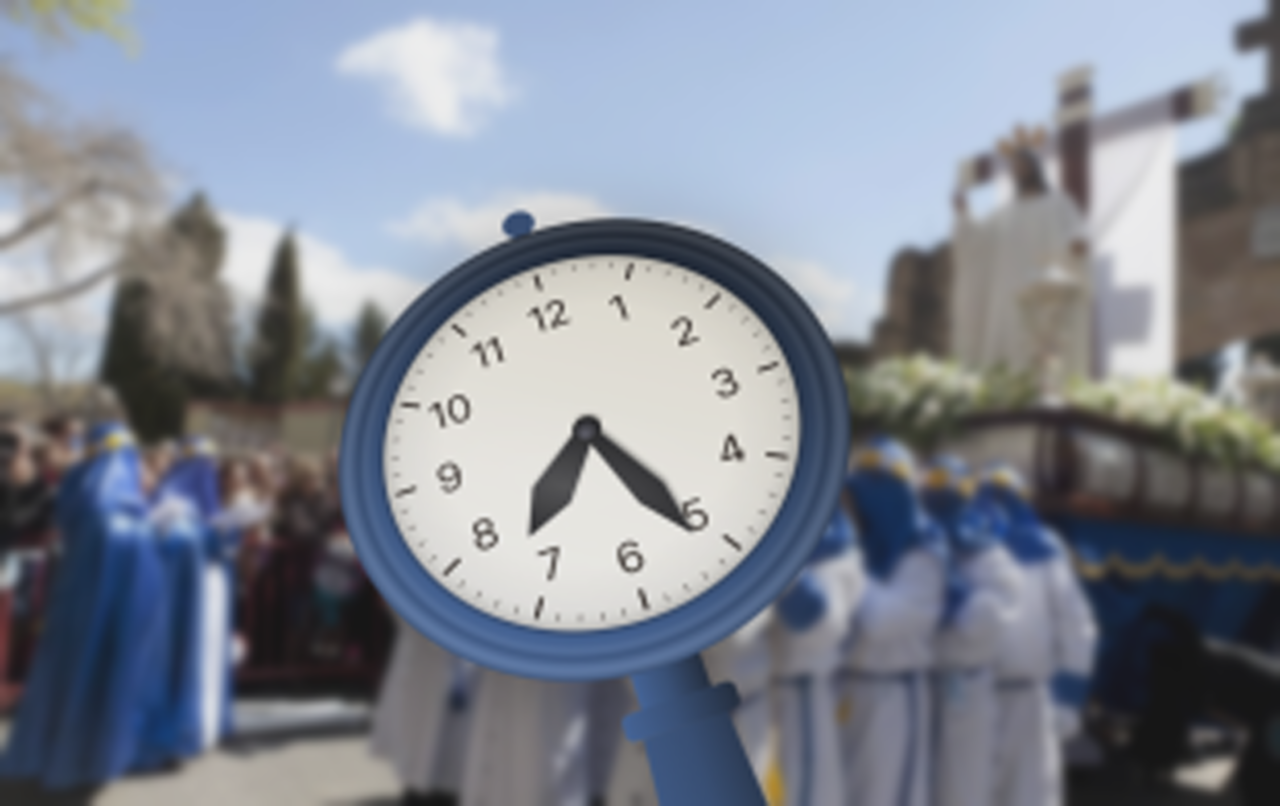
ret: 7:26
